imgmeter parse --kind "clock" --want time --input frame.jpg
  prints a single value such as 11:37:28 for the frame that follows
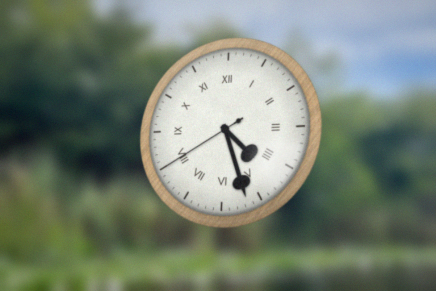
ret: 4:26:40
